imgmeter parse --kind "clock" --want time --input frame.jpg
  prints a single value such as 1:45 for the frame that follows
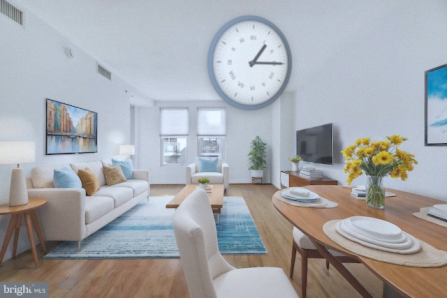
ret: 1:15
